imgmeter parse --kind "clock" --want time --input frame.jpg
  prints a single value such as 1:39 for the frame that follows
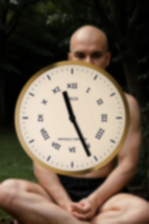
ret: 11:26
